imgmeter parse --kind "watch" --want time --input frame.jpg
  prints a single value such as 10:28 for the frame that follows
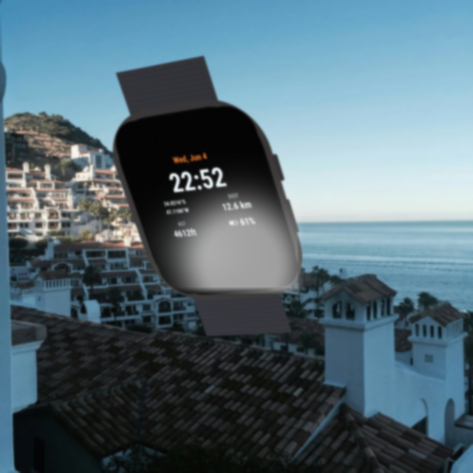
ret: 22:52
